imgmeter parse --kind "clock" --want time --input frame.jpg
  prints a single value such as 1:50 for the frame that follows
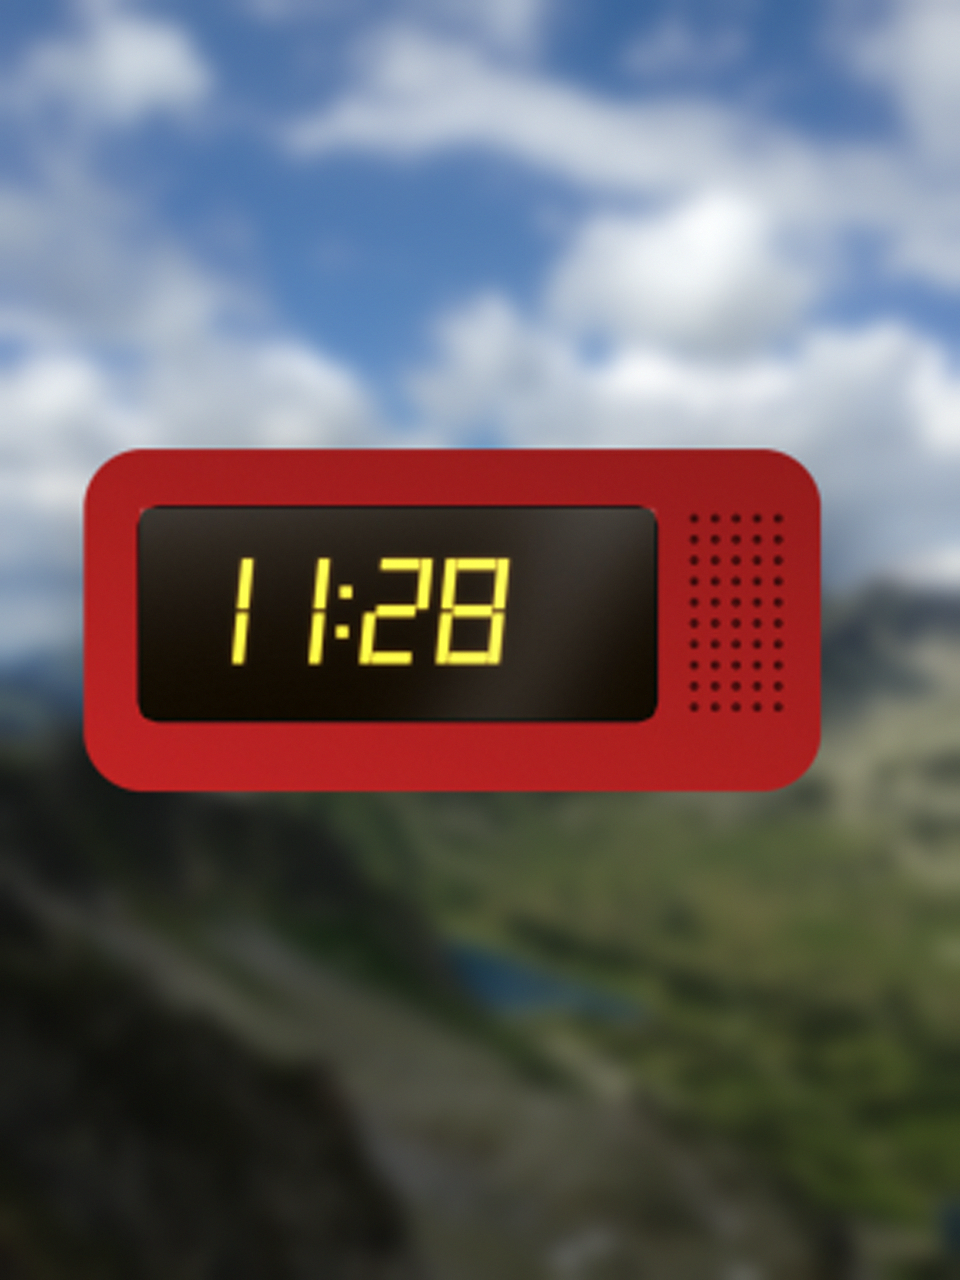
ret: 11:28
